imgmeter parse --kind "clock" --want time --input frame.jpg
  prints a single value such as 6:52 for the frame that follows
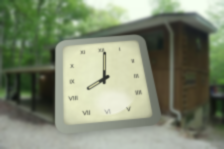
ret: 8:01
